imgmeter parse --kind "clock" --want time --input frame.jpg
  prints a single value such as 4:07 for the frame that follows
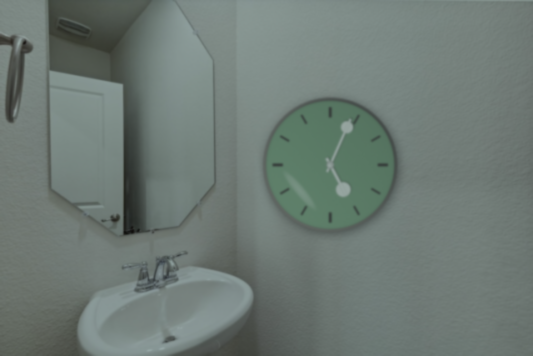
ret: 5:04
